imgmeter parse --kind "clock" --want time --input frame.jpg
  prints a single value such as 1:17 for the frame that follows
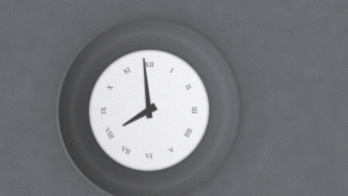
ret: 7:59
